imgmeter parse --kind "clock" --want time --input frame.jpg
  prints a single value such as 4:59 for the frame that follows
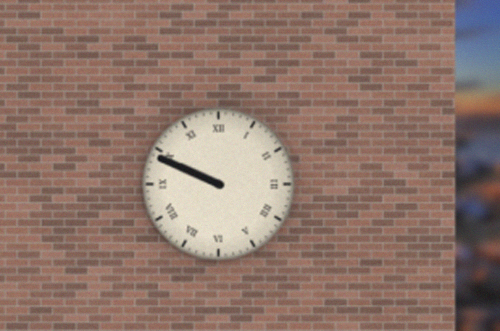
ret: 9:49
